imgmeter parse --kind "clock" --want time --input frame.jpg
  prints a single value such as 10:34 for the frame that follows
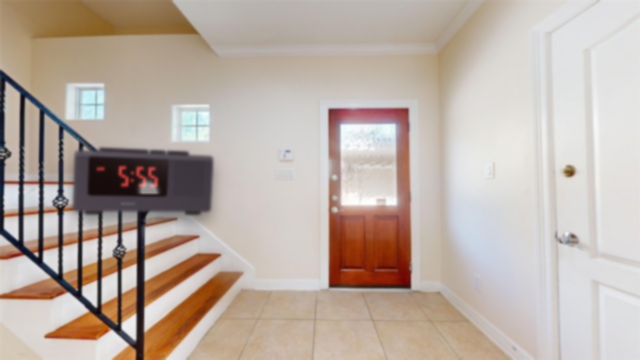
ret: 5:55
